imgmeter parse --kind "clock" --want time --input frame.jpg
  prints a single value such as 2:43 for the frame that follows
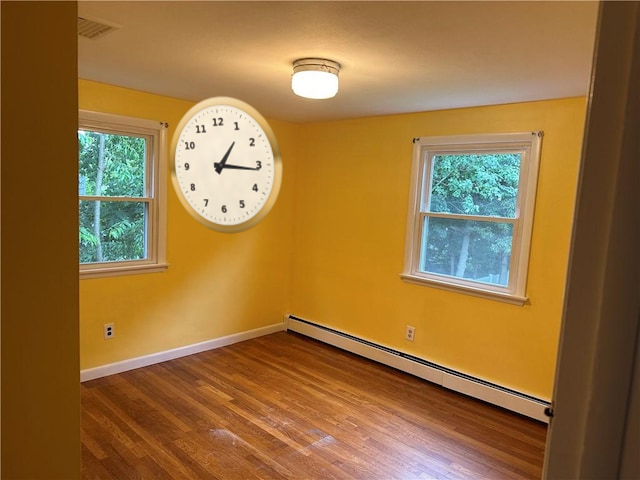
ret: 1:16
